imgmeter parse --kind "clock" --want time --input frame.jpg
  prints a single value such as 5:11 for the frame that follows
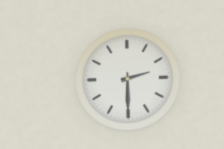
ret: 2:30
